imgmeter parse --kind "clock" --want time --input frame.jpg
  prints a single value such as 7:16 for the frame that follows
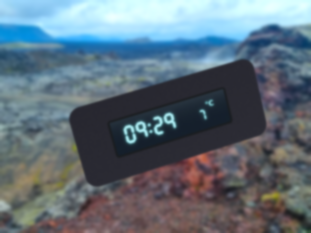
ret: 9:29
